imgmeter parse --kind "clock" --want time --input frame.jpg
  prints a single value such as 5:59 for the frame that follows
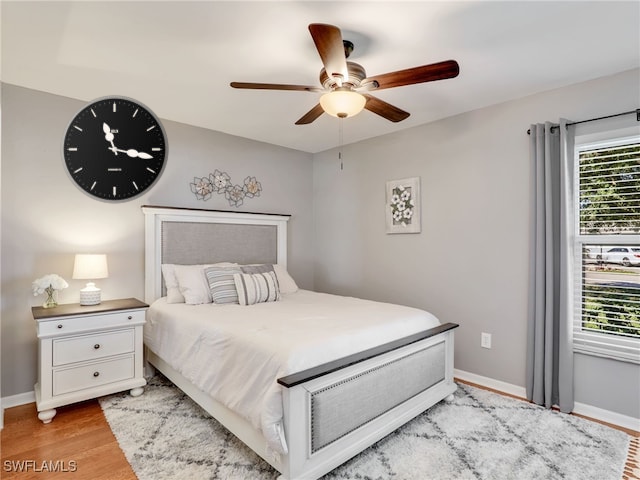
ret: 11:17
